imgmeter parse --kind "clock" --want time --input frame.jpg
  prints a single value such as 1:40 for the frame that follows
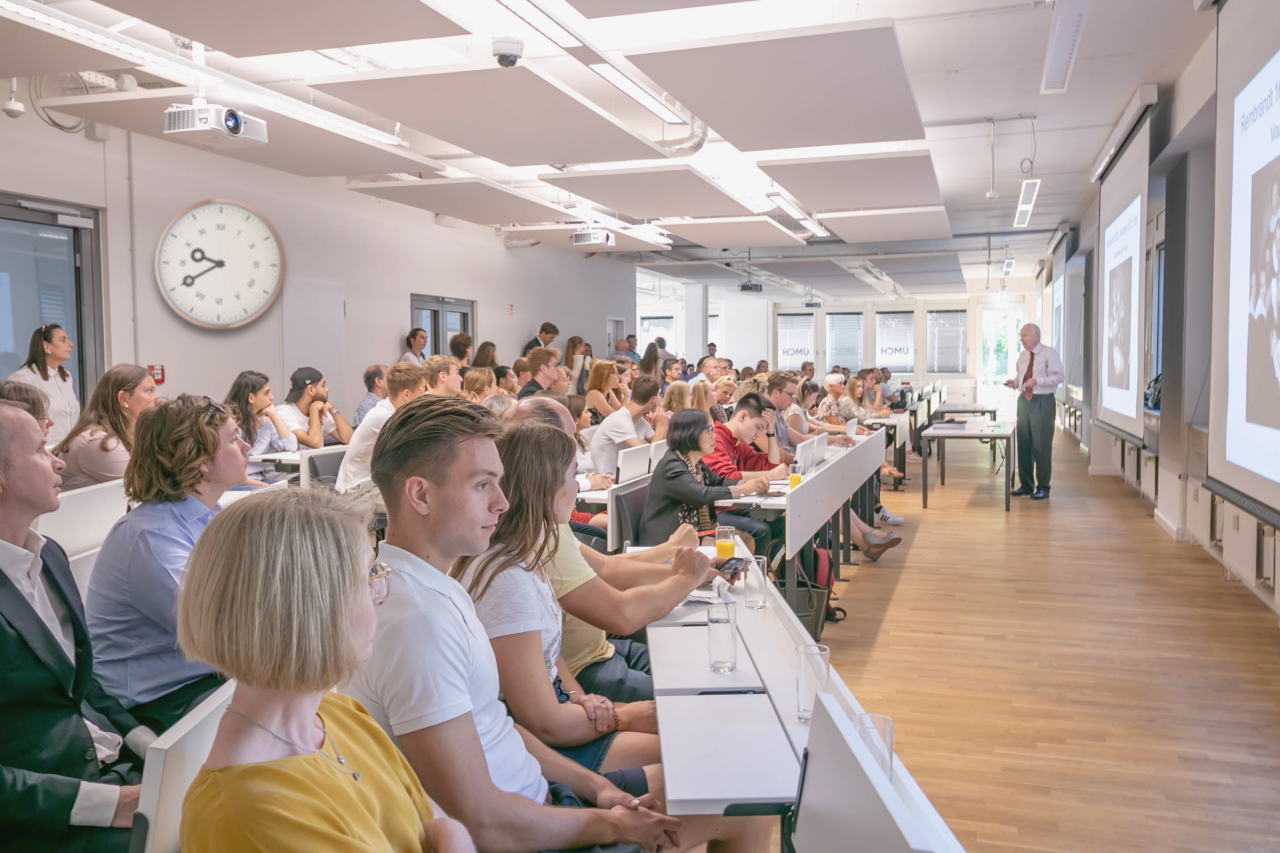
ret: 9:40
